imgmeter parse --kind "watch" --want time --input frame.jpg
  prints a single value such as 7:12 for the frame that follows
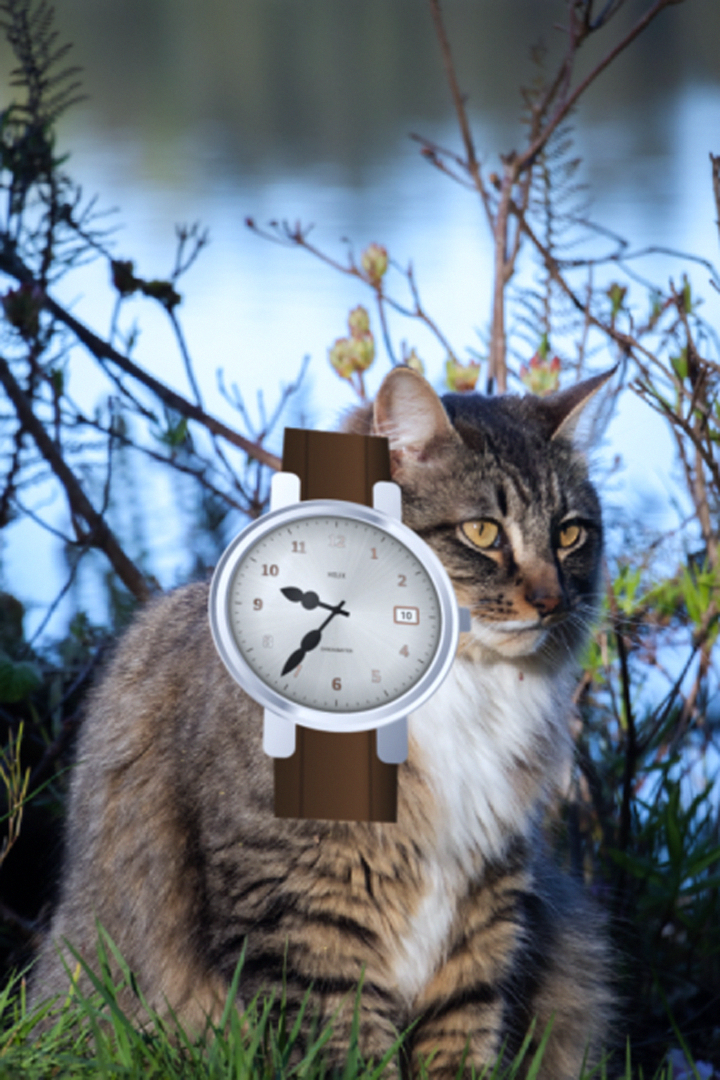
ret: 9:36
